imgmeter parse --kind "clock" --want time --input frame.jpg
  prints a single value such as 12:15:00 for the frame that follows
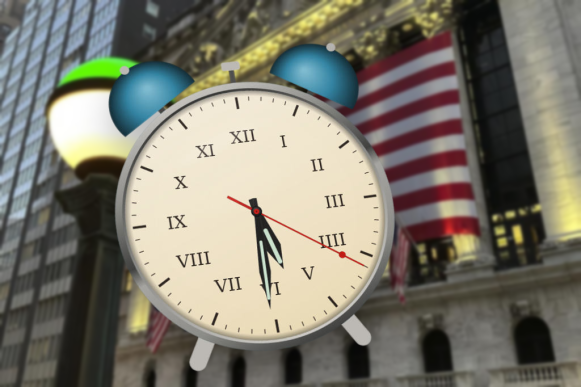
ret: 5:30:21
